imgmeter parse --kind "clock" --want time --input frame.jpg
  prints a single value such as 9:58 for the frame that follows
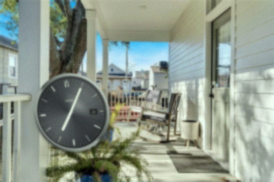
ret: 7:05
